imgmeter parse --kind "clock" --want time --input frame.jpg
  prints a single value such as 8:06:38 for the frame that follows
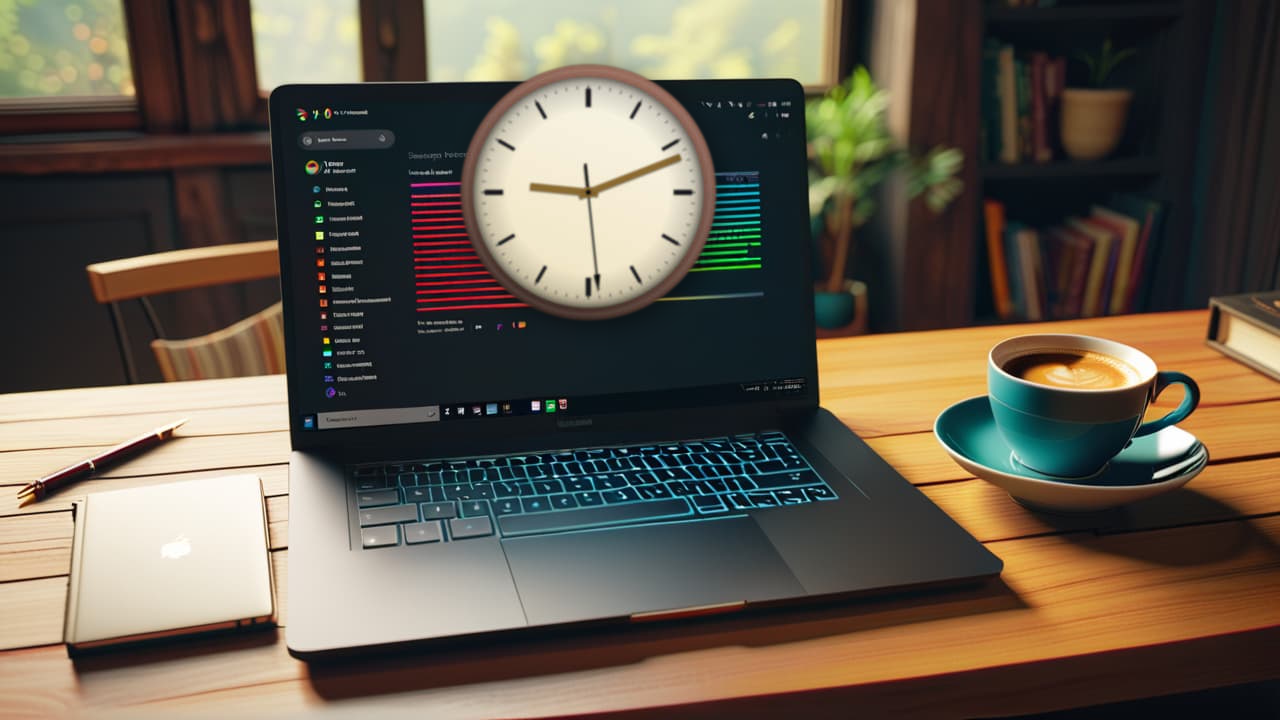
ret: 9:11:29
